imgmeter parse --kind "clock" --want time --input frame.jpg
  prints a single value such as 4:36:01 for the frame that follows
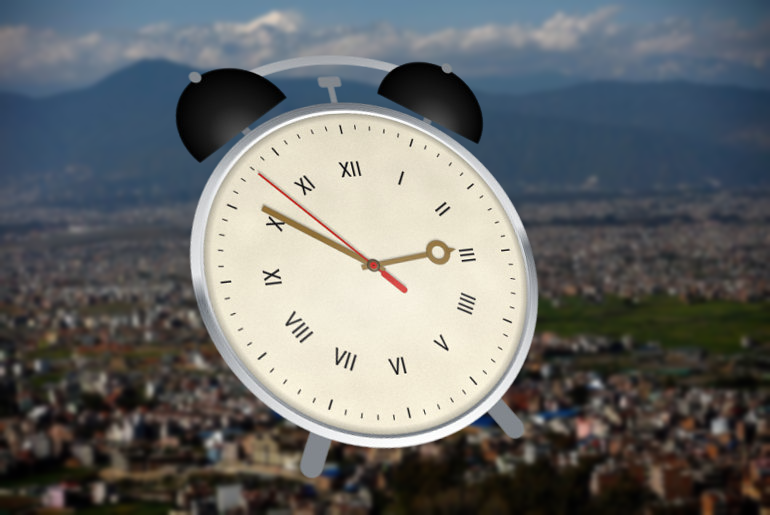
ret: 2:50:53
